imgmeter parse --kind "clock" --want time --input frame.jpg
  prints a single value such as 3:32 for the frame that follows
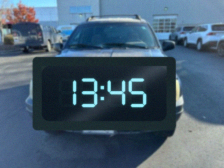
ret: 13:45
